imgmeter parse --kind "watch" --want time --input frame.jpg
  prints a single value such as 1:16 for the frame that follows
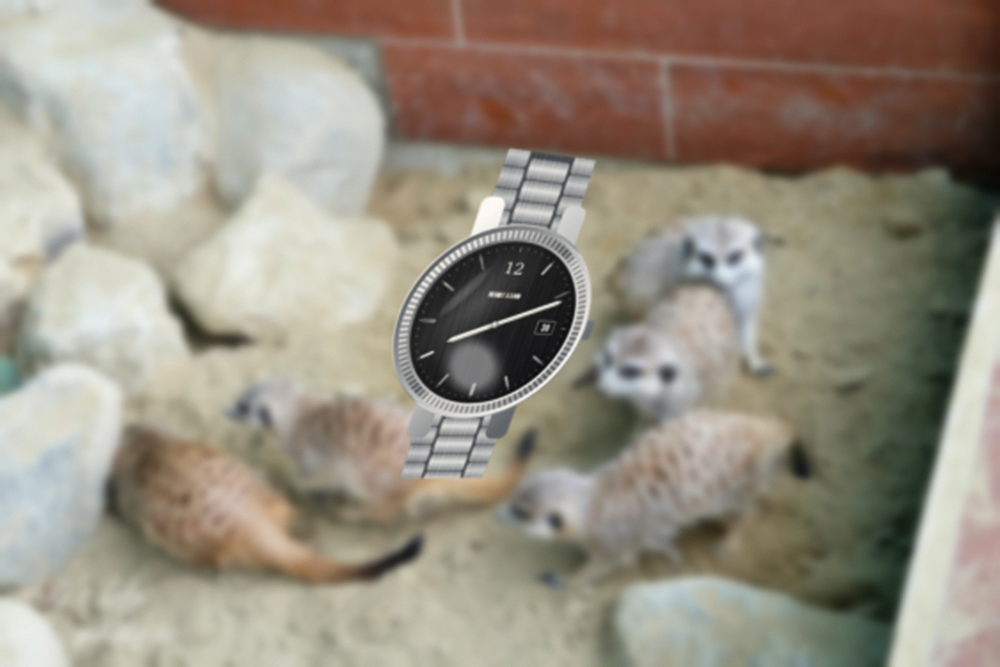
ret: 8:11
